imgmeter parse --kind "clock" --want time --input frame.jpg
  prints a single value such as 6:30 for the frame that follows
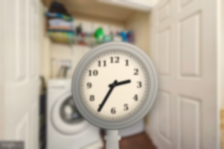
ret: 2:35
